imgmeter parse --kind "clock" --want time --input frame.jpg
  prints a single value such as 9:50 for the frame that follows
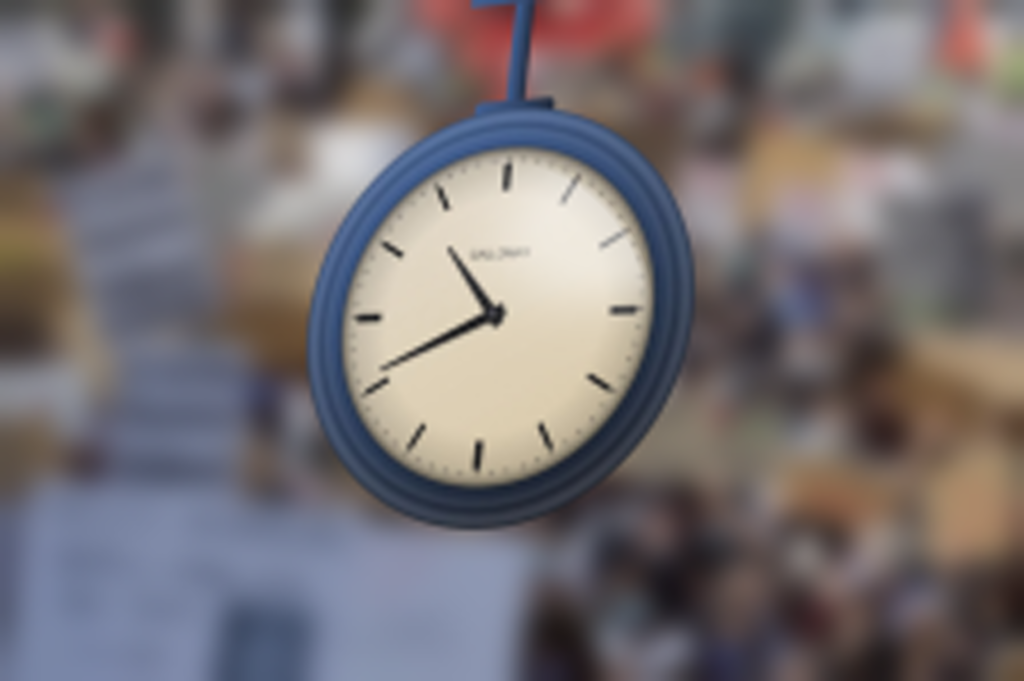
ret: 10:41
